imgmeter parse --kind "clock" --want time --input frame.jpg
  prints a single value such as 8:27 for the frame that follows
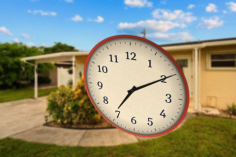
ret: 7:10
